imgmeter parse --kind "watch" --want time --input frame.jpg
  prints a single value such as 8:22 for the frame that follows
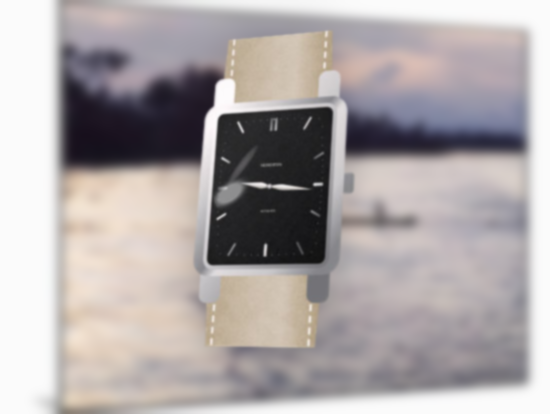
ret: 9:16
